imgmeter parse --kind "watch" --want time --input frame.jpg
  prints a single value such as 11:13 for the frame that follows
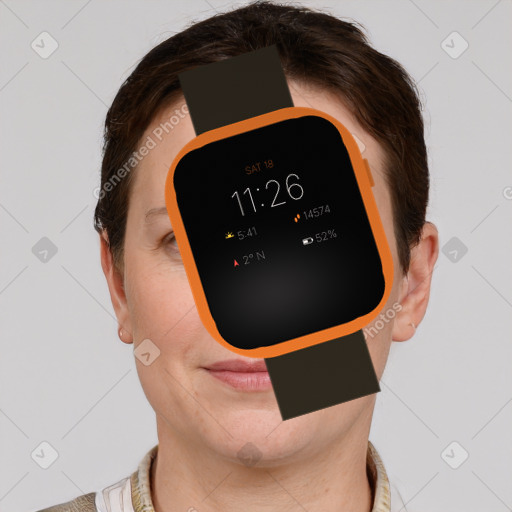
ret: 11:26
